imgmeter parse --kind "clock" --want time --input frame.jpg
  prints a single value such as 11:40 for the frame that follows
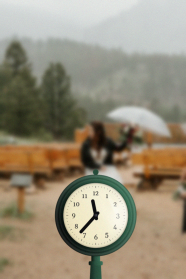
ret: 11:37
